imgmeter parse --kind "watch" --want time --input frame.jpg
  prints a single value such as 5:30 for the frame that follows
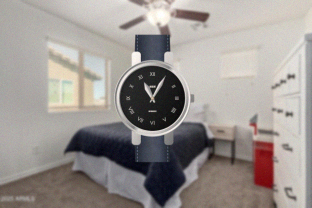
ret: 11:05
